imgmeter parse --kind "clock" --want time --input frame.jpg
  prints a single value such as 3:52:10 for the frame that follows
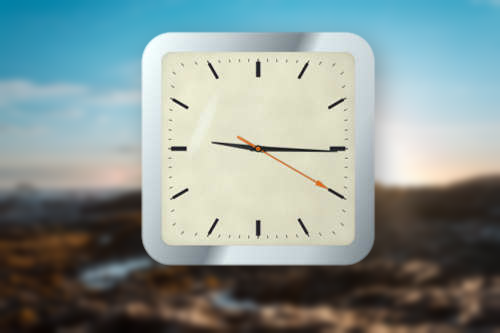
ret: 9:15:20
